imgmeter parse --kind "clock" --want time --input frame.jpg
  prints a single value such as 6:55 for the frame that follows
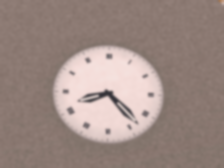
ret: 8:23
